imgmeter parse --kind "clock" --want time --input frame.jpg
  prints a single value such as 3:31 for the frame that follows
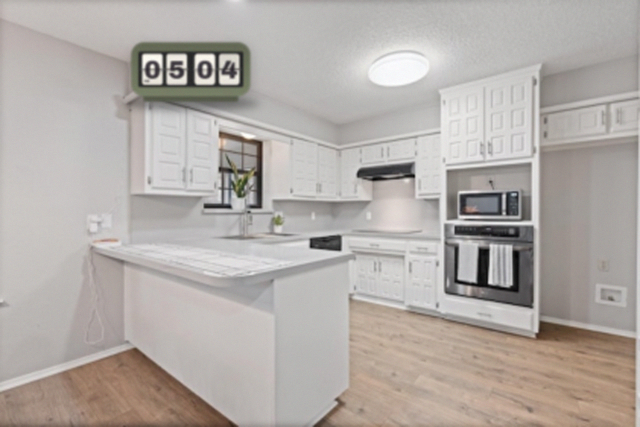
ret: 5:04
